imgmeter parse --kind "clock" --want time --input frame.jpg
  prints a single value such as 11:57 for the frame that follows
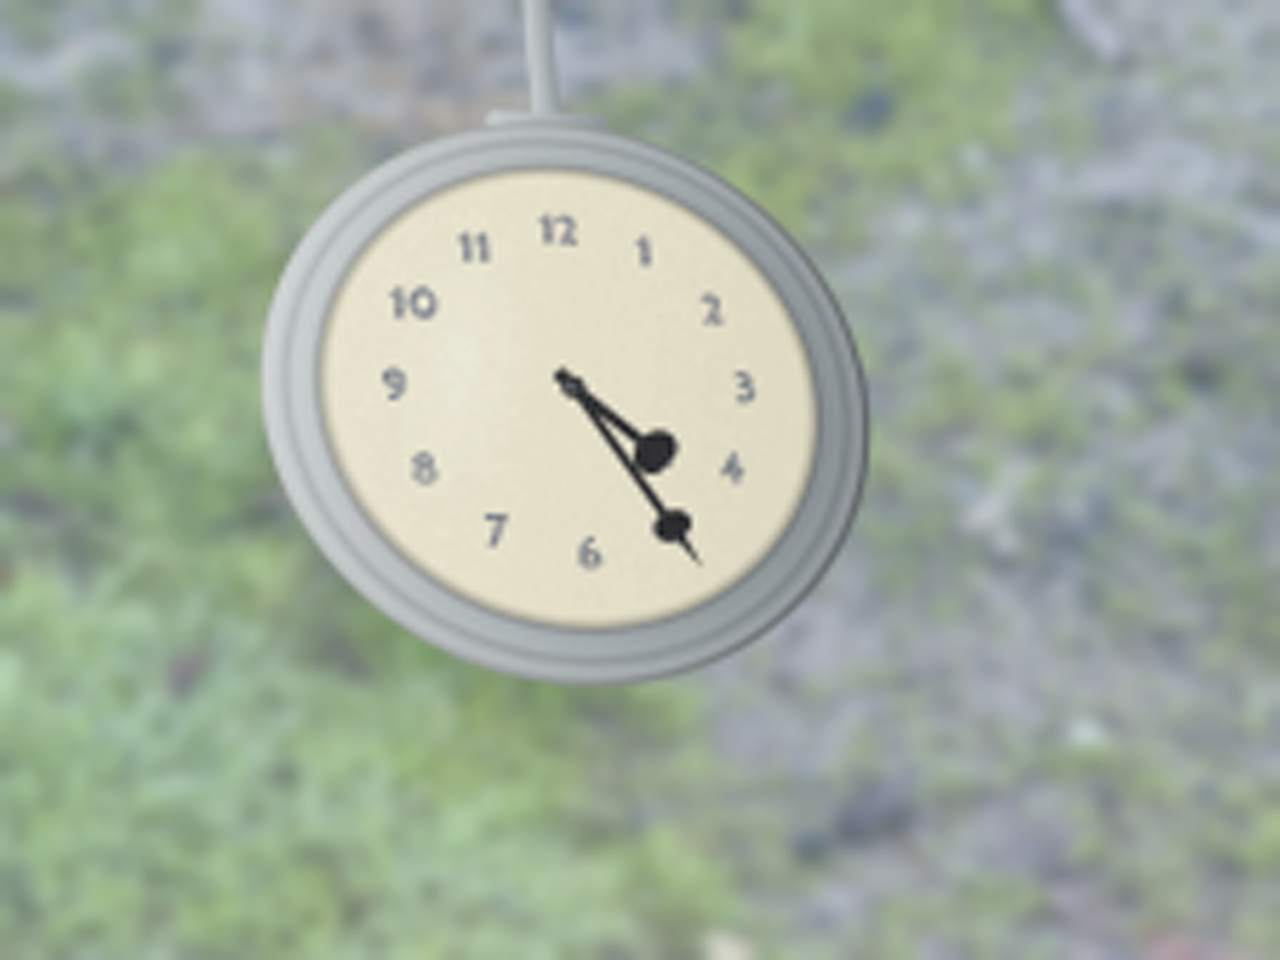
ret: 4:25
